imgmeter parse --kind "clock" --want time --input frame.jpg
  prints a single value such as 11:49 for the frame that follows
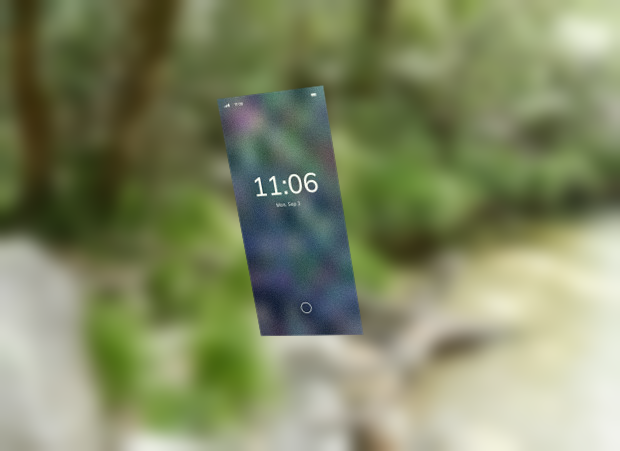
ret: 11:06
